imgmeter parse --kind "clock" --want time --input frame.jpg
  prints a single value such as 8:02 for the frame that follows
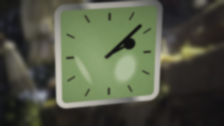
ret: 2:08
